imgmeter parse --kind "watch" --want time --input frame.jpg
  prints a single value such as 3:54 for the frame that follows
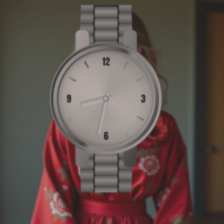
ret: 8:32
